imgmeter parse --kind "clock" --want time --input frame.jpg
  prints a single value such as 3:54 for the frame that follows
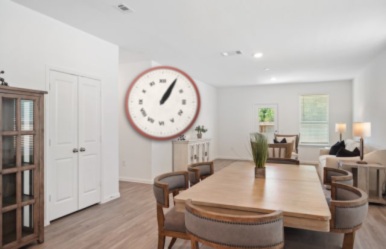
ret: 1:05
